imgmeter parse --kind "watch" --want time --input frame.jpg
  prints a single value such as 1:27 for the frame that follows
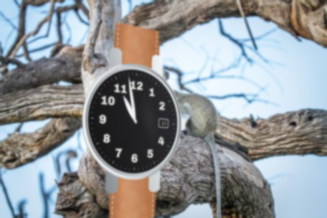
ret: 10:58
